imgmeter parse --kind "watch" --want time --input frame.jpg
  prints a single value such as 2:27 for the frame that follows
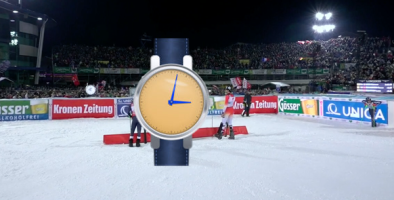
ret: 3:02
